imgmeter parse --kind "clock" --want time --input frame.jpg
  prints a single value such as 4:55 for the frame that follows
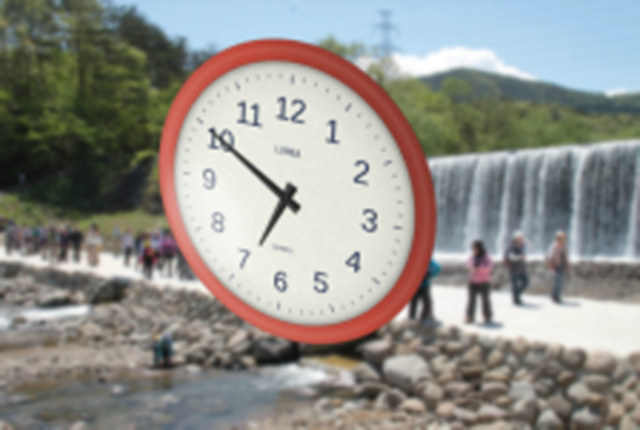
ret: 6:50
